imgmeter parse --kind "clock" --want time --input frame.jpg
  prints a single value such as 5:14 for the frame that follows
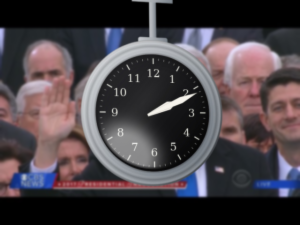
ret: 2:11
